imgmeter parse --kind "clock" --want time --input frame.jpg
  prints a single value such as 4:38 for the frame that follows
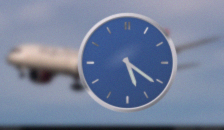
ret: 5:21
